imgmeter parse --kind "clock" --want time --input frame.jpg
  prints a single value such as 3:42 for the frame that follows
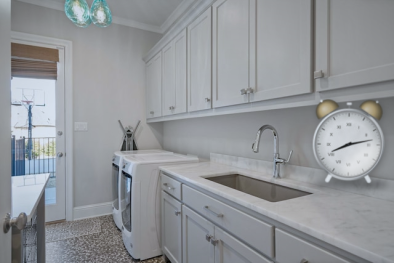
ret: 8:13
